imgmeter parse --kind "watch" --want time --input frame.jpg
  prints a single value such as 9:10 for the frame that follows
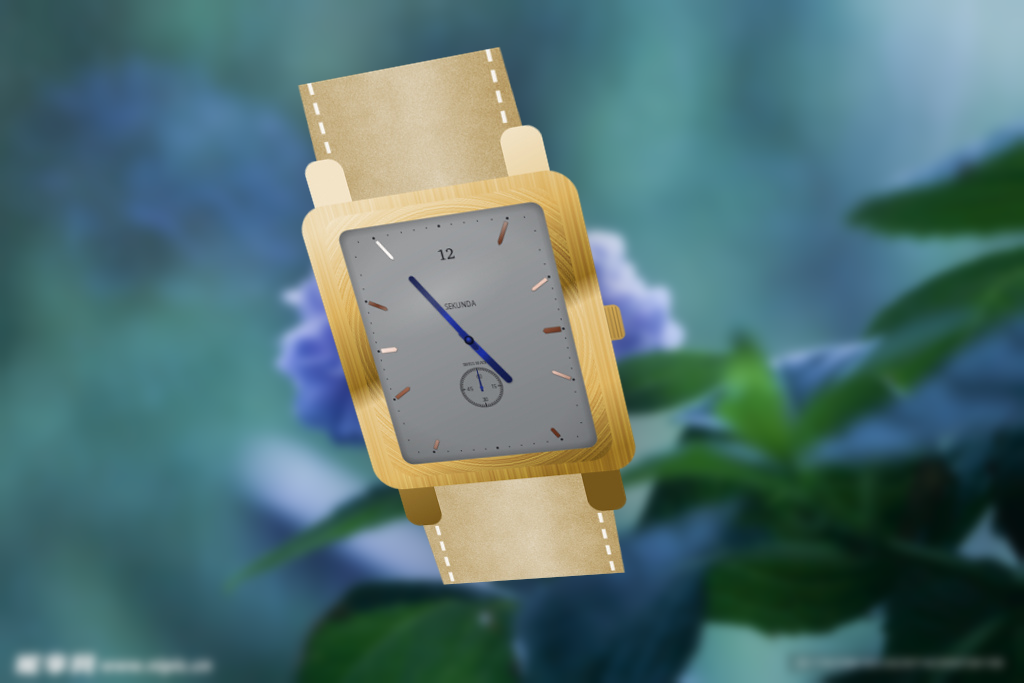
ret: 4:55
